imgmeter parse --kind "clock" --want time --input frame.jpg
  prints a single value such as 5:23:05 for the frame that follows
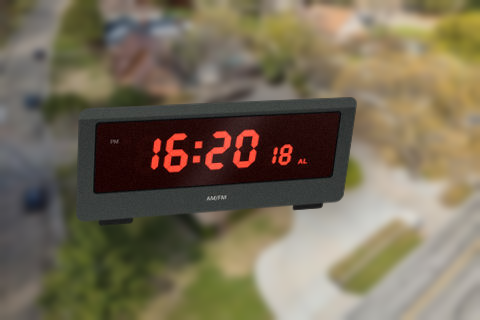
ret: 16:20:18
